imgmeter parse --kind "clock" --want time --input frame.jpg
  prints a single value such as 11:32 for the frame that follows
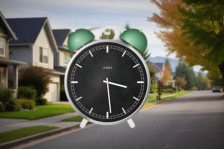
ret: 3:29
